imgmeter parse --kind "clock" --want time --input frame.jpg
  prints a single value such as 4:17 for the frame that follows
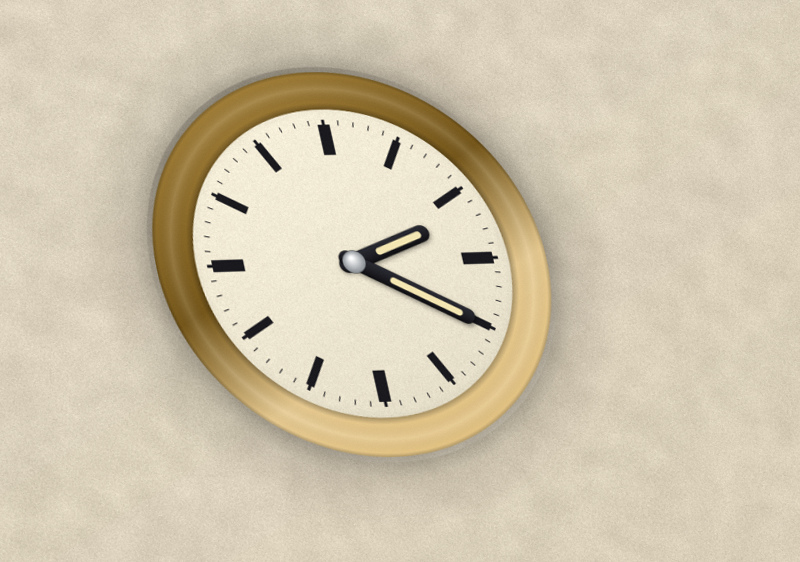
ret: 2:20
